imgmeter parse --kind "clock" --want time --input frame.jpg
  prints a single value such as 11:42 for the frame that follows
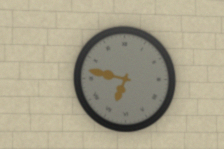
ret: 6:47
